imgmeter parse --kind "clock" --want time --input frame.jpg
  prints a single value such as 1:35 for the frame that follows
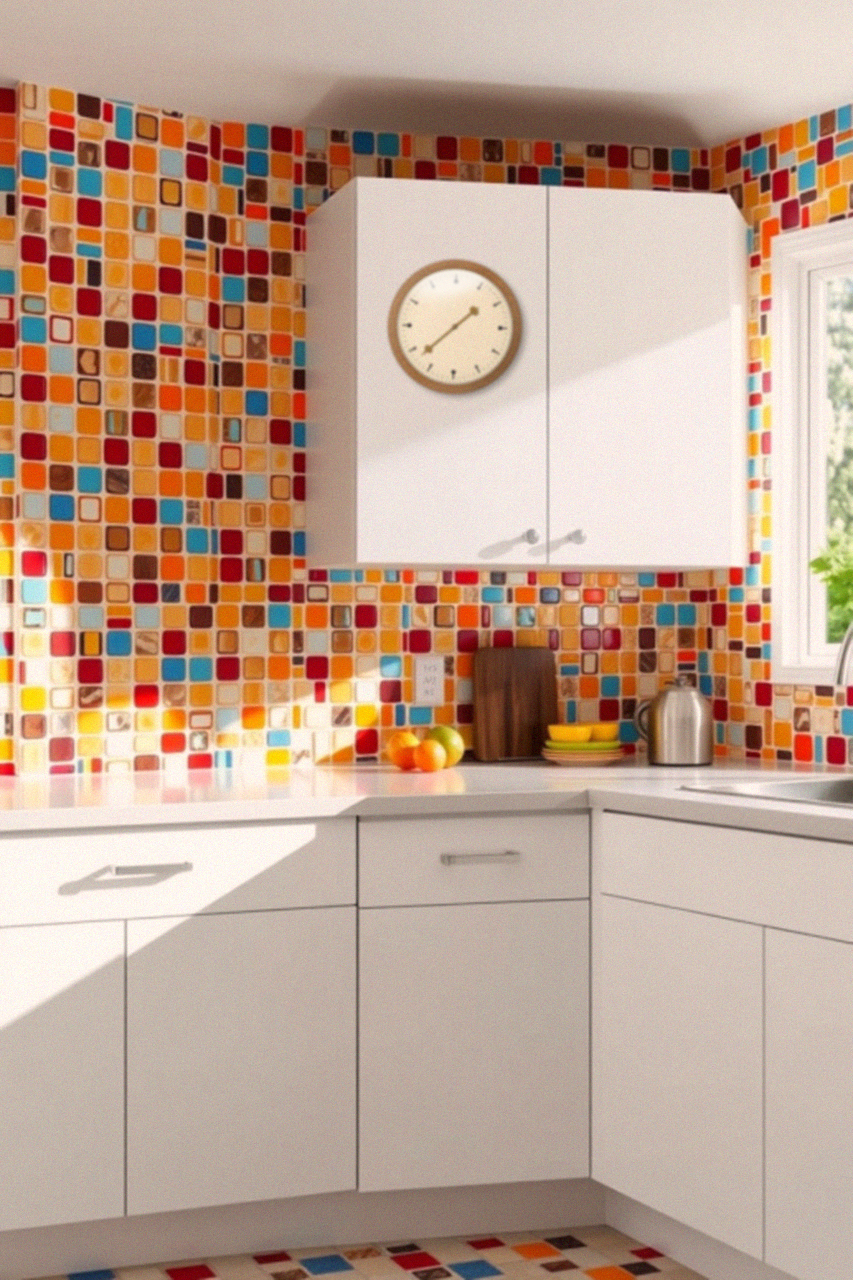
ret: 1:38
